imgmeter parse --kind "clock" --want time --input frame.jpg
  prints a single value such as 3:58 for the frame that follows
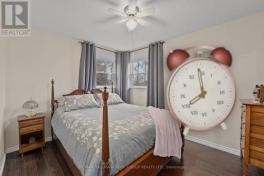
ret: 7:59
